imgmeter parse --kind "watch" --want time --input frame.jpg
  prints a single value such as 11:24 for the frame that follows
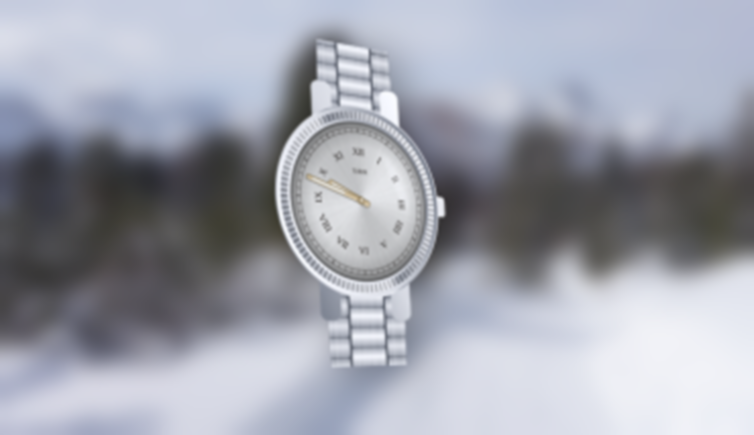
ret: 9:48
